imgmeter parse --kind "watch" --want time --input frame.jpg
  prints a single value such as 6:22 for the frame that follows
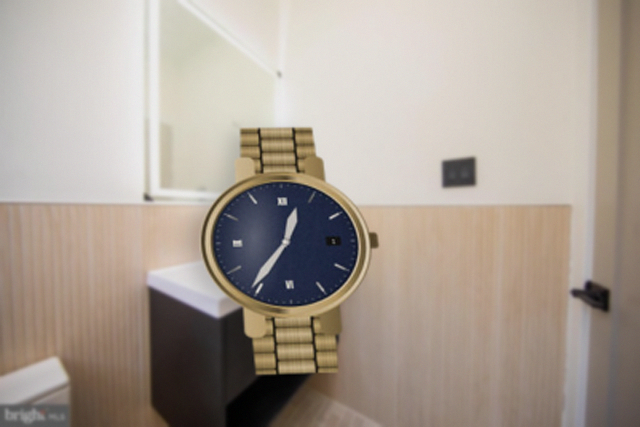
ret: 12:36
